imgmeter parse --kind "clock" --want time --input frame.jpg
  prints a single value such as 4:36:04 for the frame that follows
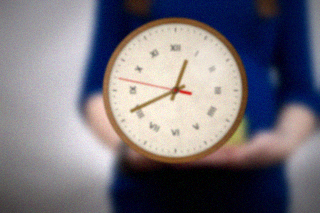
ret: 12:40:47
